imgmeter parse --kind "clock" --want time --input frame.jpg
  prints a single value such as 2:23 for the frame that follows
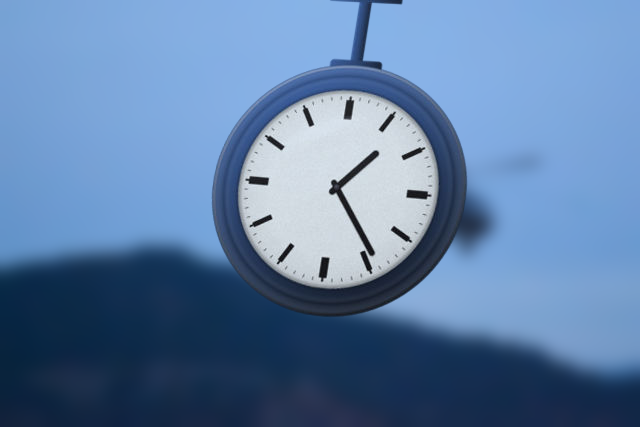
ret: 1:24
